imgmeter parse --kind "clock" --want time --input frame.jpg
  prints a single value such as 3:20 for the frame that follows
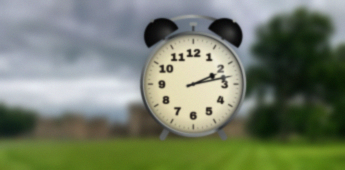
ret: 2:13
